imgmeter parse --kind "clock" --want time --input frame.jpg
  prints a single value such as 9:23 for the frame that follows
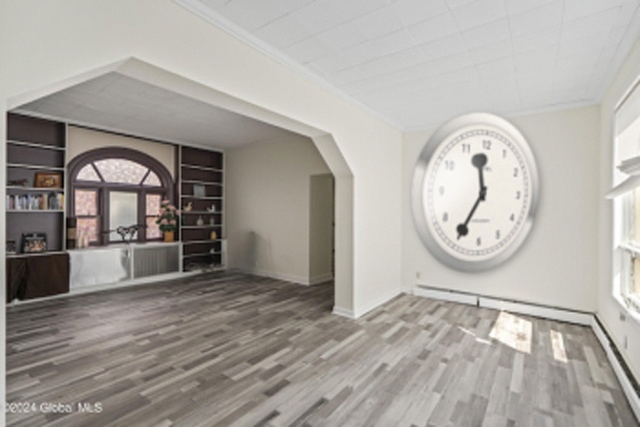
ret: 11:35
